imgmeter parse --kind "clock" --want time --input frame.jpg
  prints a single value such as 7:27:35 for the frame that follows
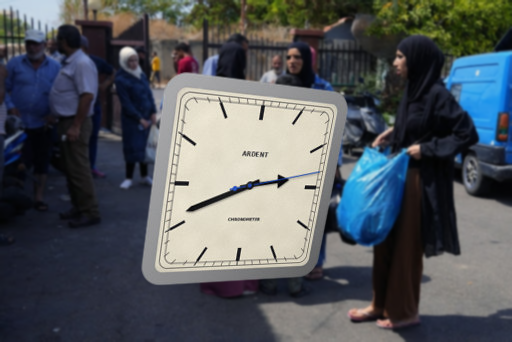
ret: 2:41:13
